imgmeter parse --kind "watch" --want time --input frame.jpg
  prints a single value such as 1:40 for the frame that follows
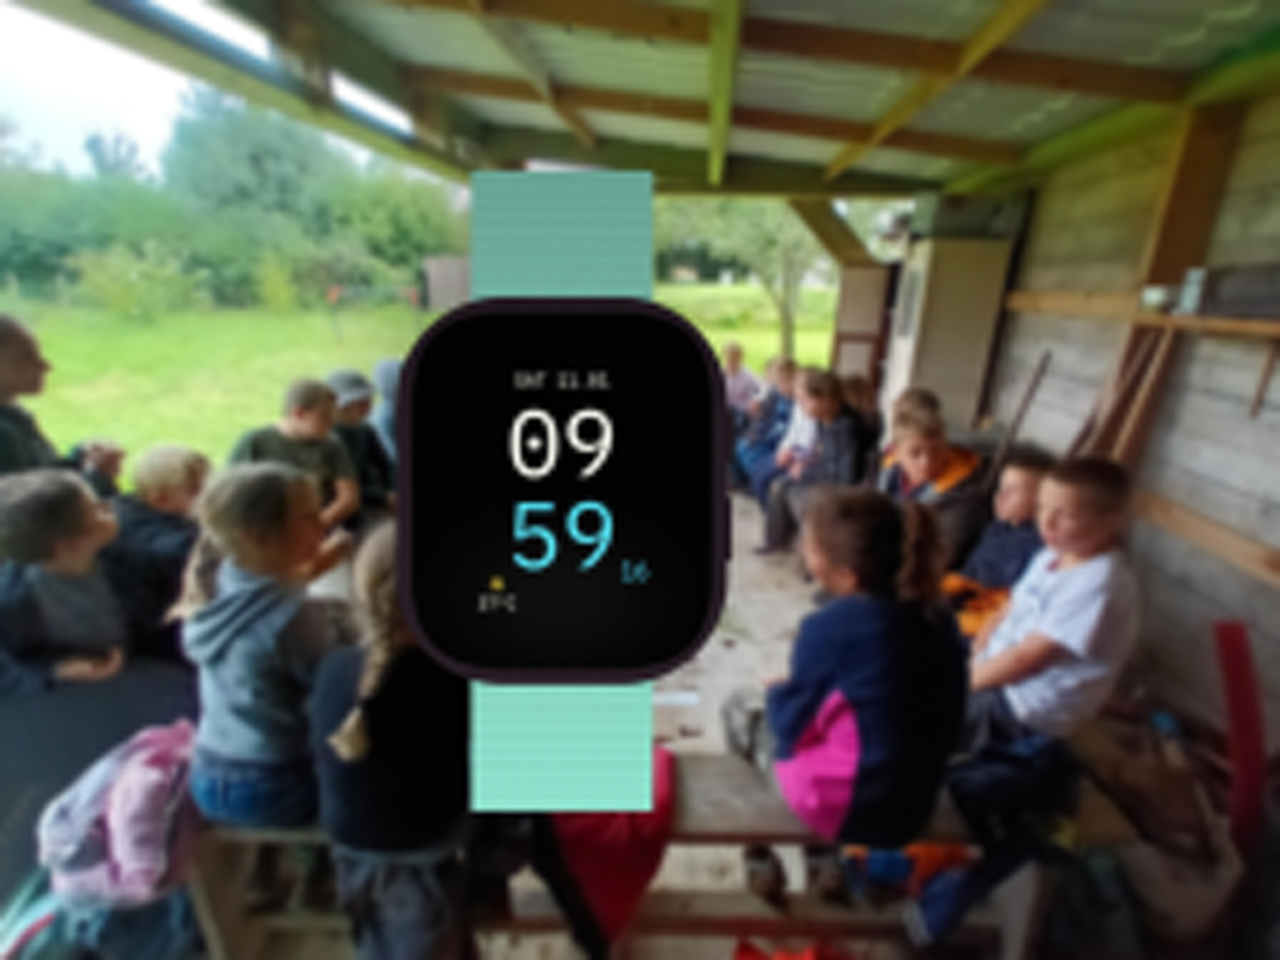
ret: 9:59
